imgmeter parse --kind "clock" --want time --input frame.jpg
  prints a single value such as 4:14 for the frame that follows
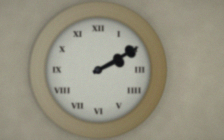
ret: 2:10
